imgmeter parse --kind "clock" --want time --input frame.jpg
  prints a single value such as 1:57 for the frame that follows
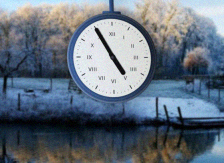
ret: 4:55
